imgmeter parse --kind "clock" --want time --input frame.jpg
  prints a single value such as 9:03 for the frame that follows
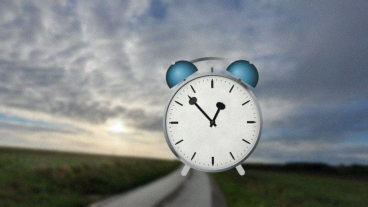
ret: 12:53
